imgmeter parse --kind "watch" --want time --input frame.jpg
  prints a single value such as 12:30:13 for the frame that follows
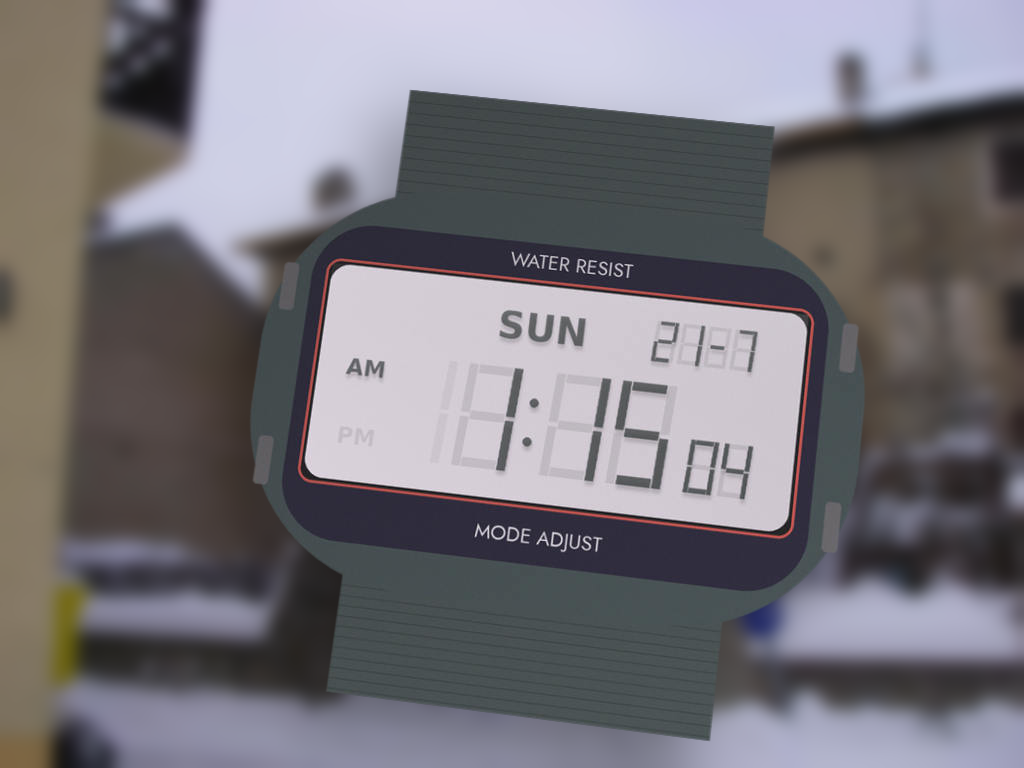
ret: 1:15:04
